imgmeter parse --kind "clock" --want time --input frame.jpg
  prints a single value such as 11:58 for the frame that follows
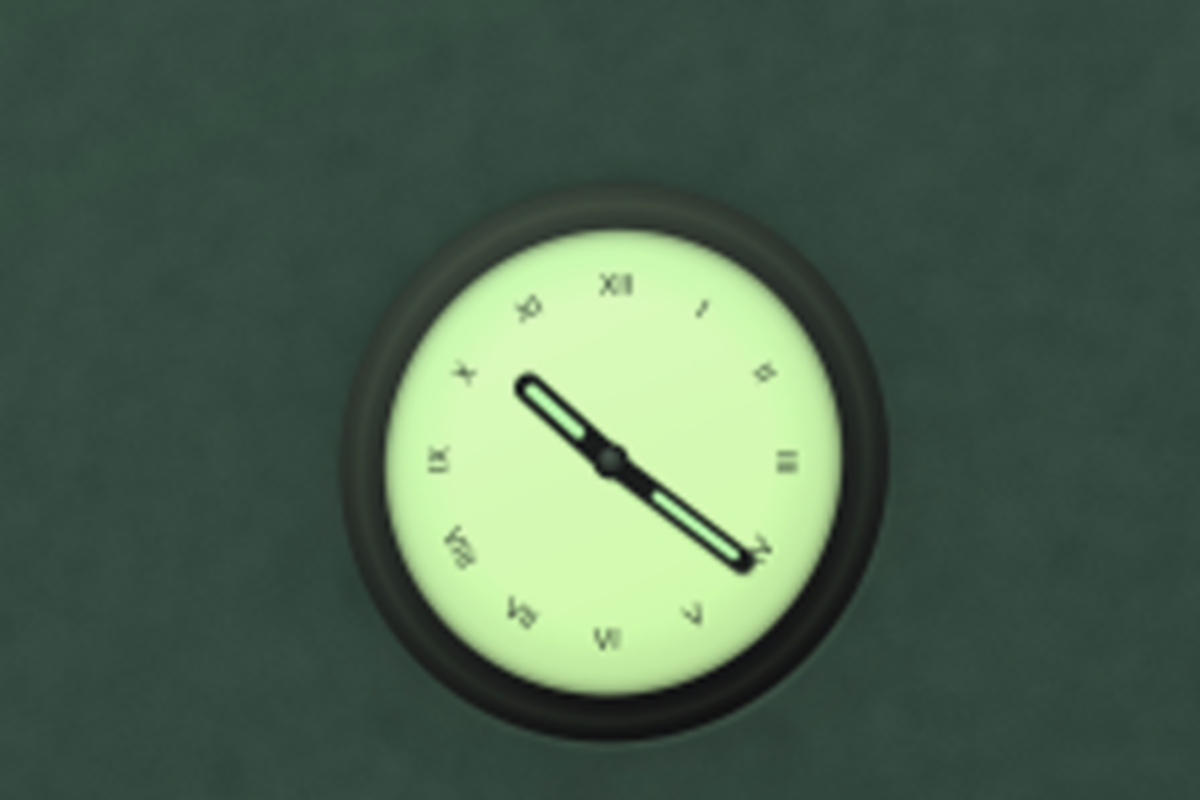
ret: 10:21
